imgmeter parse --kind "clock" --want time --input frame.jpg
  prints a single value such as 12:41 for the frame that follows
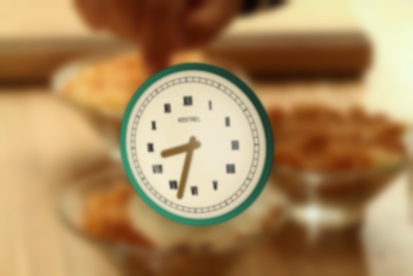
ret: 8:33
